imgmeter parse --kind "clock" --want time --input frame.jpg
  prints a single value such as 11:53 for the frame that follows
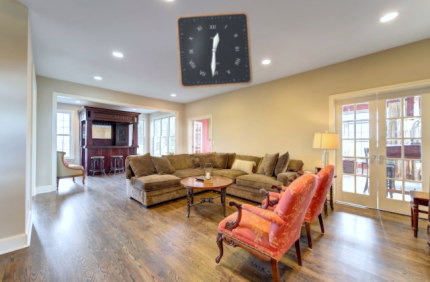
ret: 12:31
